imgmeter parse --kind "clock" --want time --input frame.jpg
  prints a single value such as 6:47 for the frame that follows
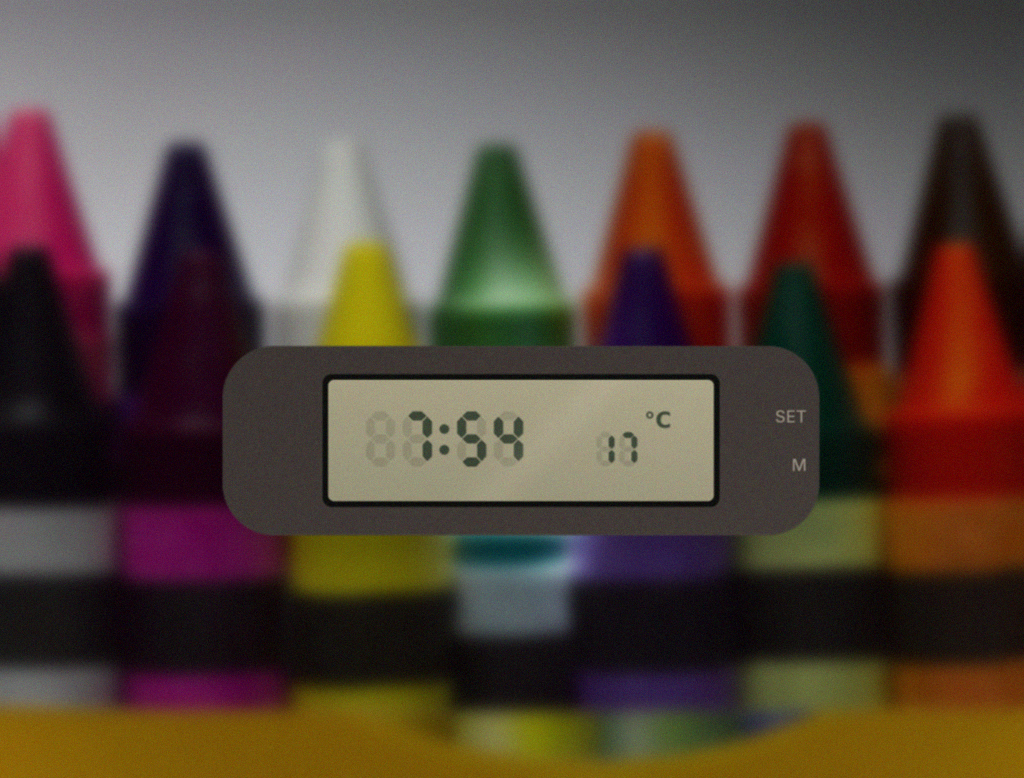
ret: 7:54
